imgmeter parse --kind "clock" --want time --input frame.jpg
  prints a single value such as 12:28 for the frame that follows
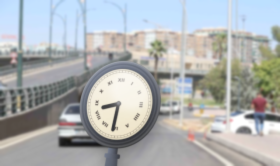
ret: 8:31
